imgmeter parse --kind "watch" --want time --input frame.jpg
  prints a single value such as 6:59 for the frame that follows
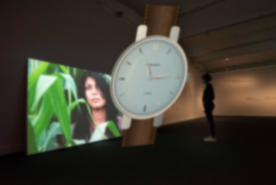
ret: 11:14
